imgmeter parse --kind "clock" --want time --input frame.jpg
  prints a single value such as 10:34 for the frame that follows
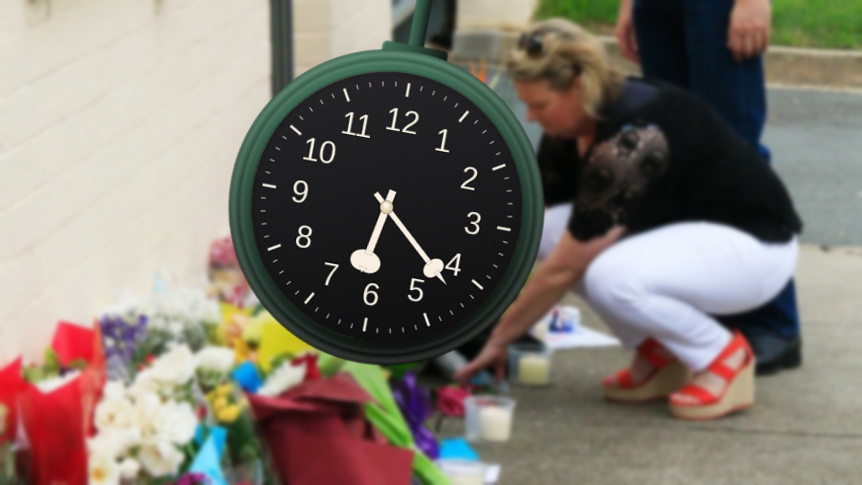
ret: 6:22
